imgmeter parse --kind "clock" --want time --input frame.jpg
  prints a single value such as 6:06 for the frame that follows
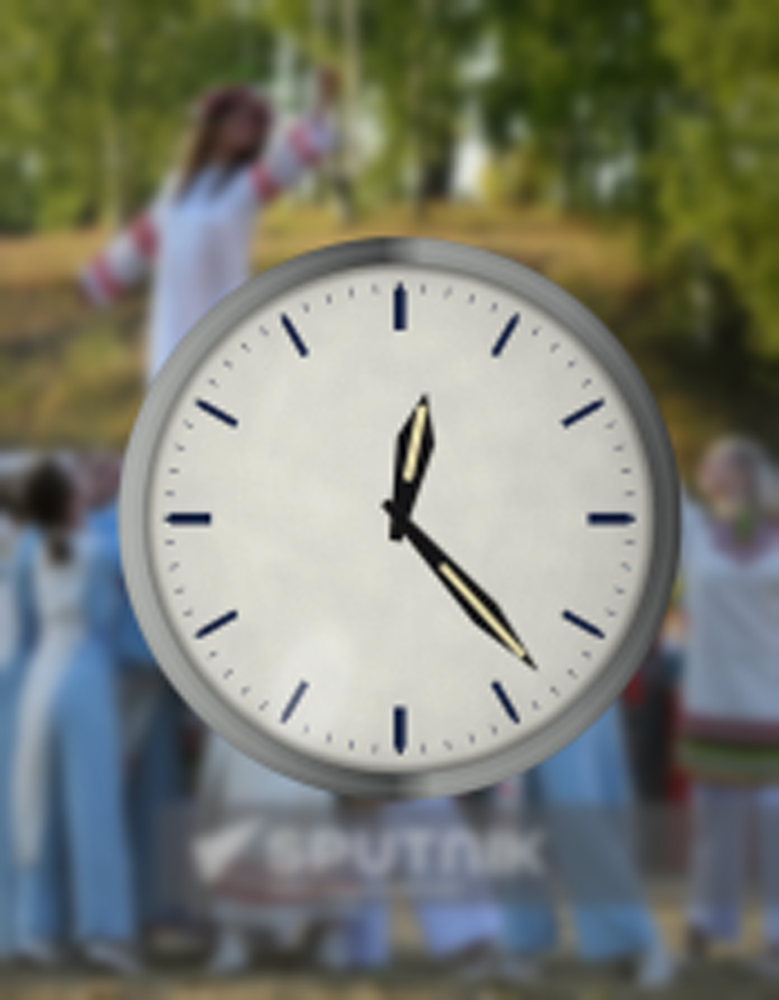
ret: 12:23
